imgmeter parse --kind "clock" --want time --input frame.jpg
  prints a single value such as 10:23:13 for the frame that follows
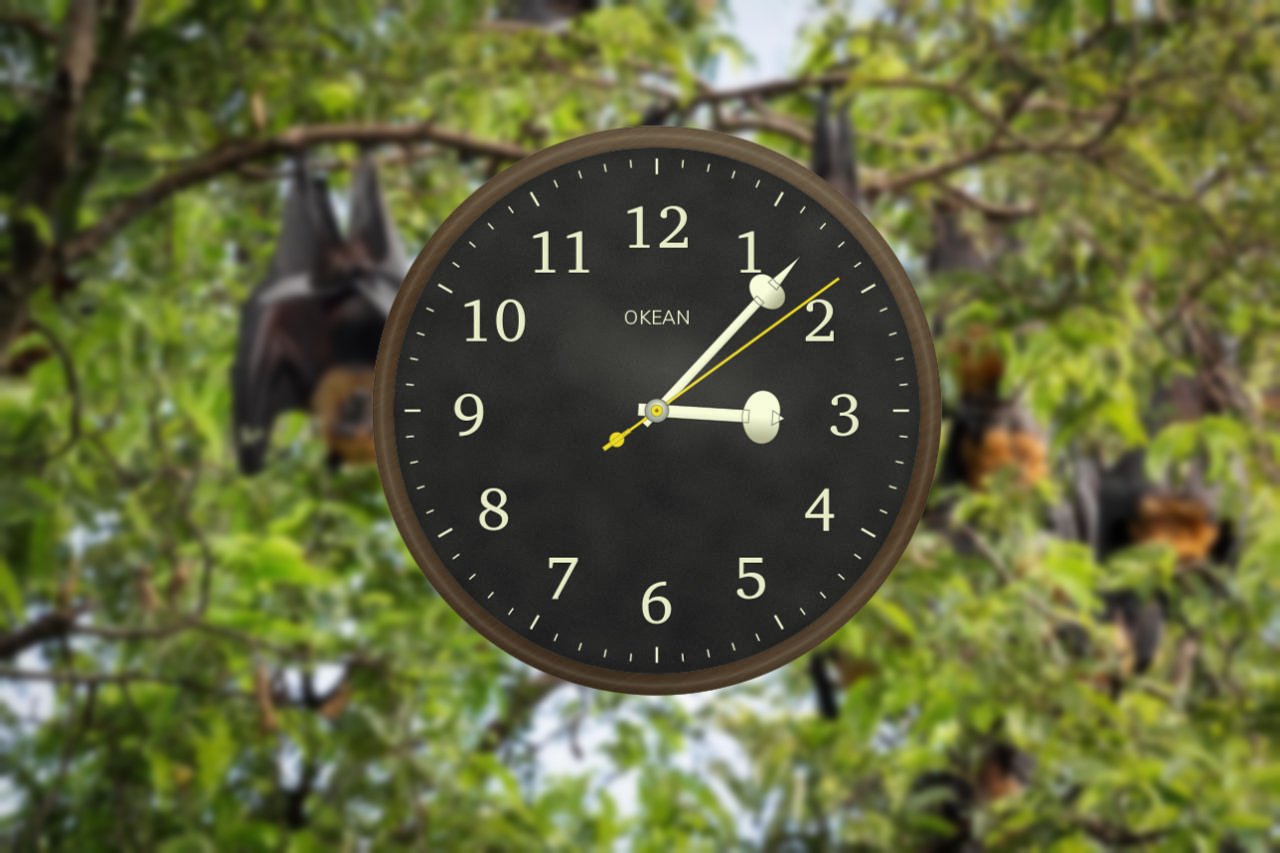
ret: 3:07:09
